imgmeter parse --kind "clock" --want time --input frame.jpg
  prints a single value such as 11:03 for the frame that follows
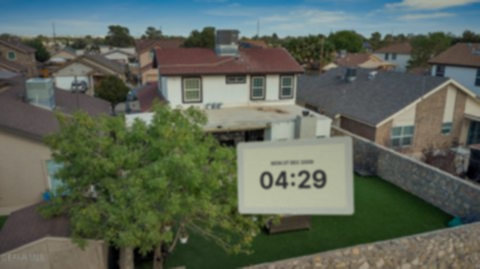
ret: 4:29
